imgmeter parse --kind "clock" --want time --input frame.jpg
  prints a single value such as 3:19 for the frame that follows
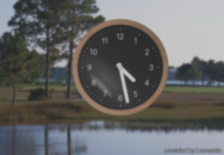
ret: 4:28
